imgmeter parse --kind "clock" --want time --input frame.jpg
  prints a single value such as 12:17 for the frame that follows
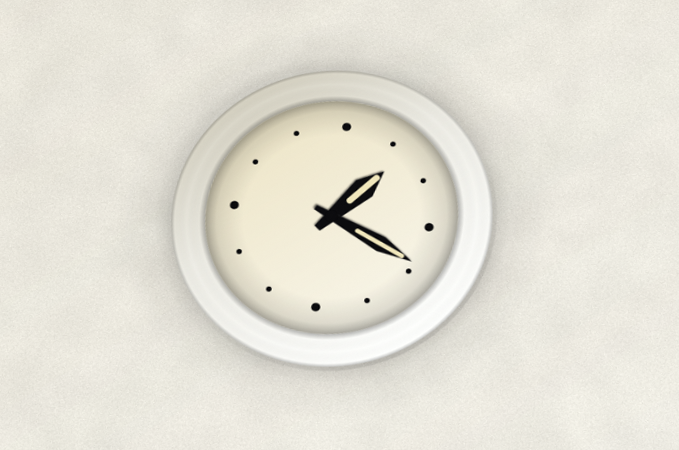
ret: 1:19
